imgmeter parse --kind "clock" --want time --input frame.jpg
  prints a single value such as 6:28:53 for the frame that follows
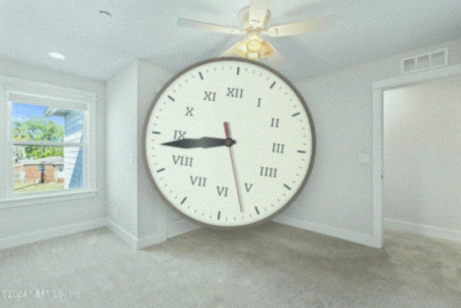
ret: 8:43:27
